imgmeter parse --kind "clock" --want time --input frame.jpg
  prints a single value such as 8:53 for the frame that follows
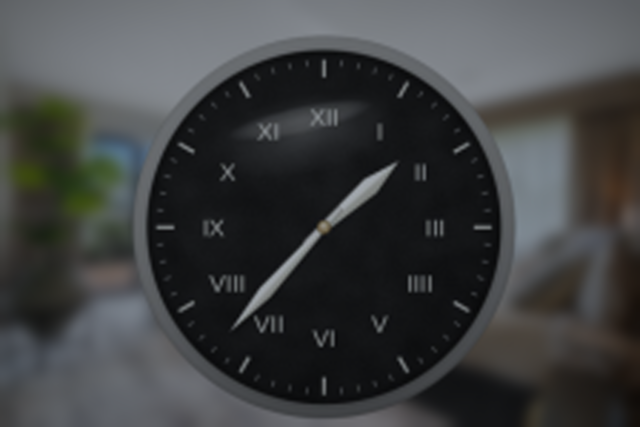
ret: 1:37
